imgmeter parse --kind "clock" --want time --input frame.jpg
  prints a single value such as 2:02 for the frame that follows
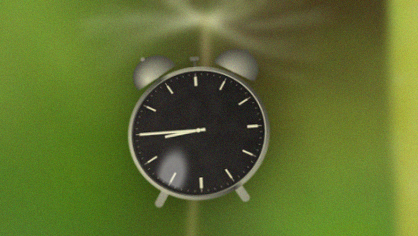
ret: 8:45
